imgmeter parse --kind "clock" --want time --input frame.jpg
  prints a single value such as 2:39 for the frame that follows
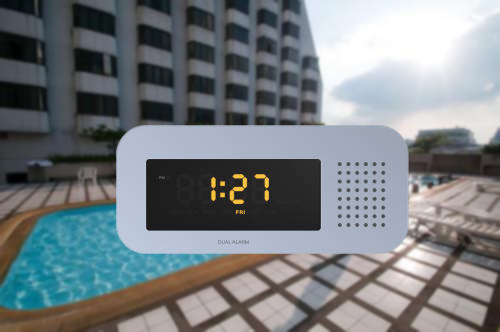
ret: 1:27
